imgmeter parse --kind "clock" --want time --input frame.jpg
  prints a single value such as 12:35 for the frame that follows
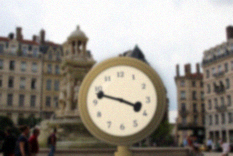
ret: 3:48
